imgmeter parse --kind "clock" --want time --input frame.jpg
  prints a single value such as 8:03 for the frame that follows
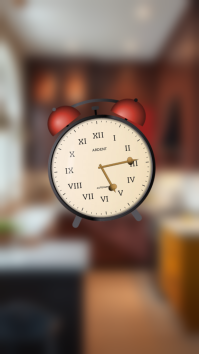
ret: 5:14
